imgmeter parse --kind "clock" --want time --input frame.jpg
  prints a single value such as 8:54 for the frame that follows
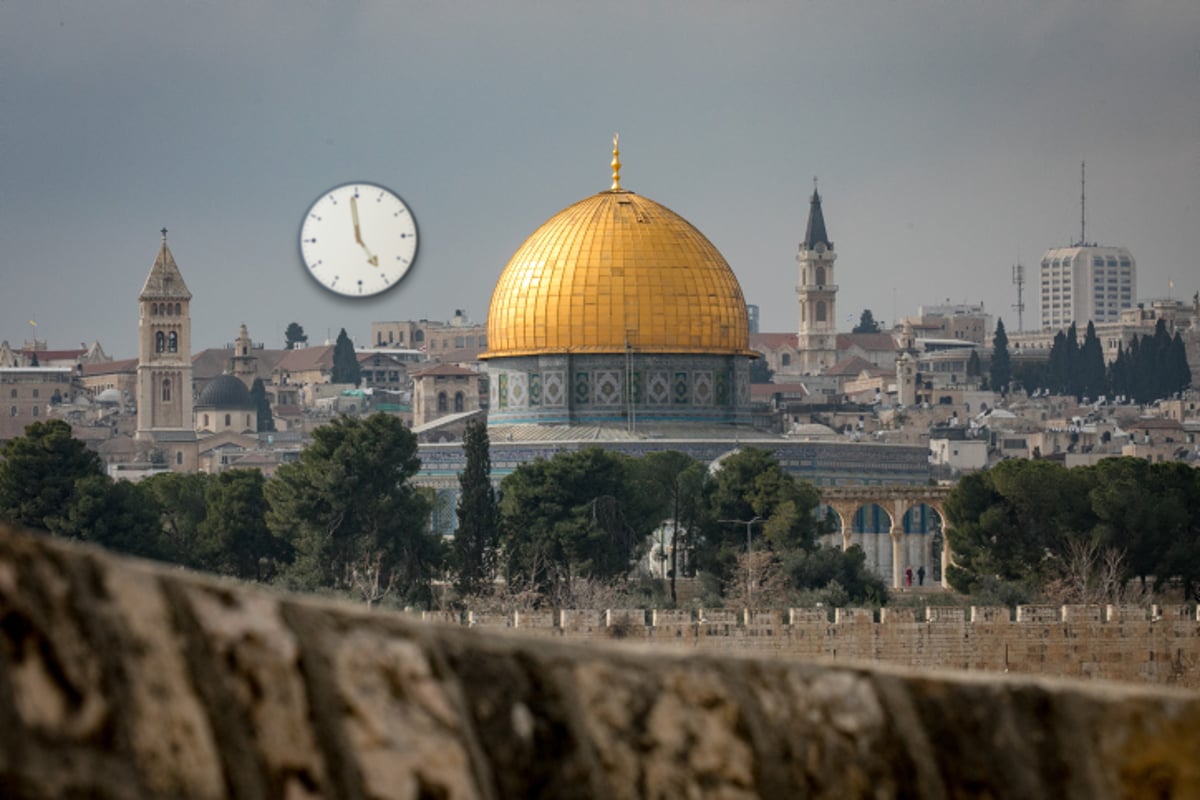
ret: 4:59
